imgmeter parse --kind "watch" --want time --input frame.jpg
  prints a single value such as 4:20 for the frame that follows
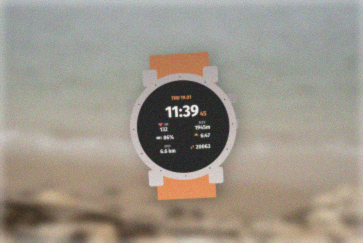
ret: 11:39
